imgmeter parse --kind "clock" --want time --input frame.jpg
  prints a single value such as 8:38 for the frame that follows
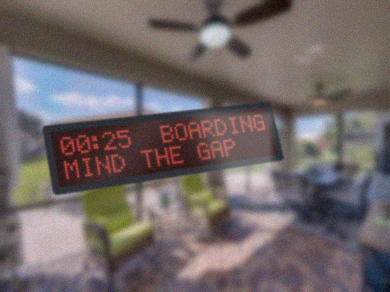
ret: 0:25
